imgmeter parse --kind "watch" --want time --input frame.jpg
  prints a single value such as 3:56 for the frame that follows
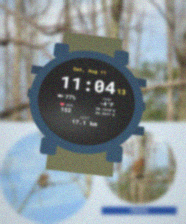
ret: 11:04
